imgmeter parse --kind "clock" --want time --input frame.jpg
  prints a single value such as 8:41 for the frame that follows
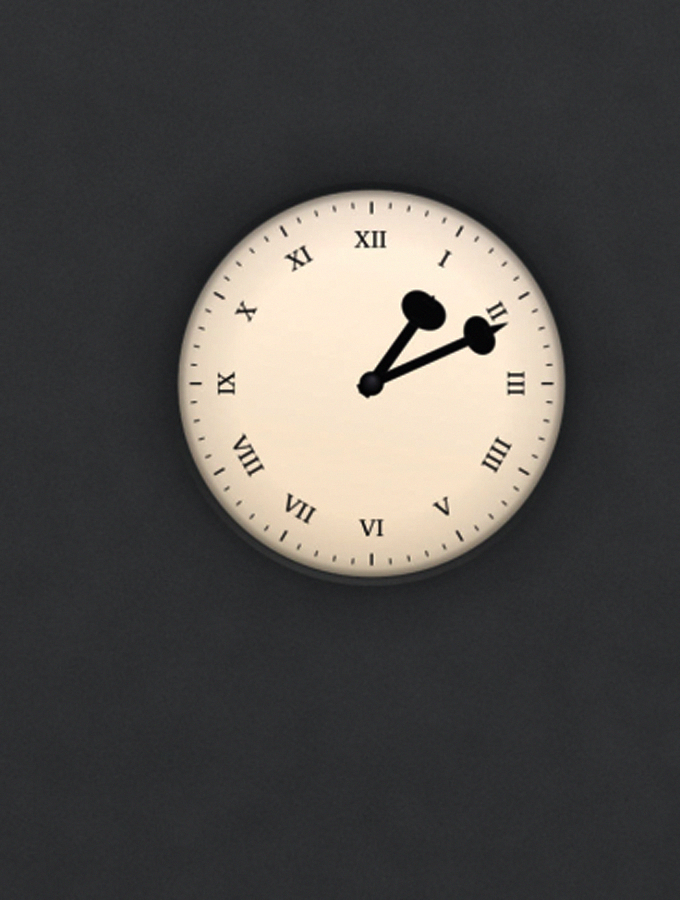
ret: 1:11
